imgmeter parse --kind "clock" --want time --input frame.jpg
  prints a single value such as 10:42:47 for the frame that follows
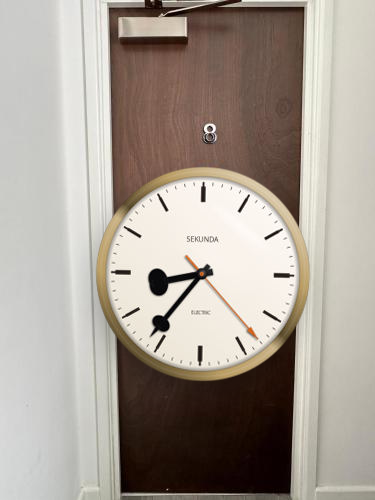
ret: 8:36:23
